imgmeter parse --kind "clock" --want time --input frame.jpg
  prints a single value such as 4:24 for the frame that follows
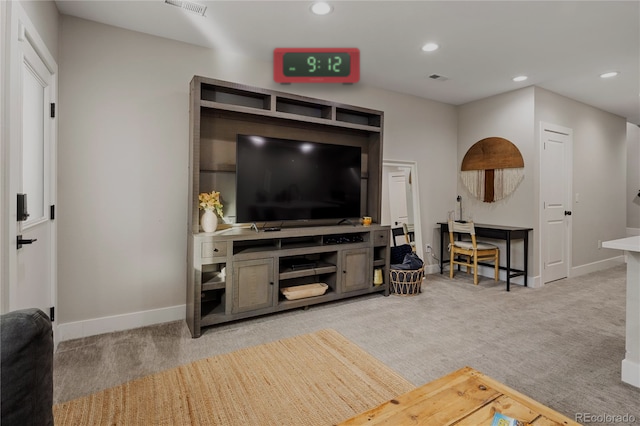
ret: 9:12
